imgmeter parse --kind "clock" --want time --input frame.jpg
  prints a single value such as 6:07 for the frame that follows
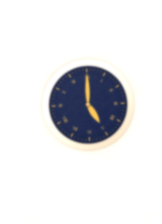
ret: 5:00
